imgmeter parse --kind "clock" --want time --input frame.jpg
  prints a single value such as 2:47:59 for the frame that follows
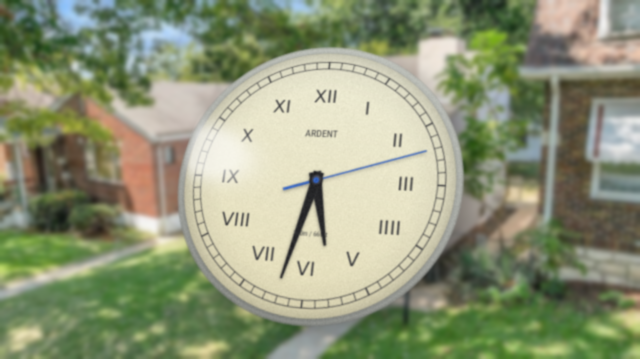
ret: 5:32:12
